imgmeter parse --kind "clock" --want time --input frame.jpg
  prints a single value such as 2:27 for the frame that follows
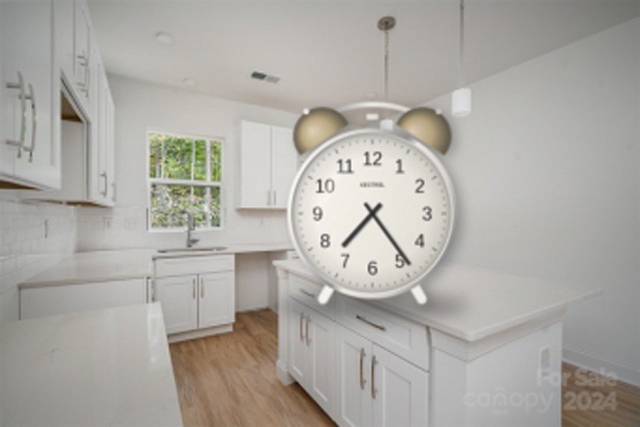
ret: 7:24
